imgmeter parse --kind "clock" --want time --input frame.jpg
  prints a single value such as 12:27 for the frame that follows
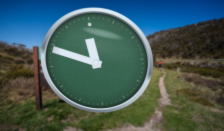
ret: 11:49
